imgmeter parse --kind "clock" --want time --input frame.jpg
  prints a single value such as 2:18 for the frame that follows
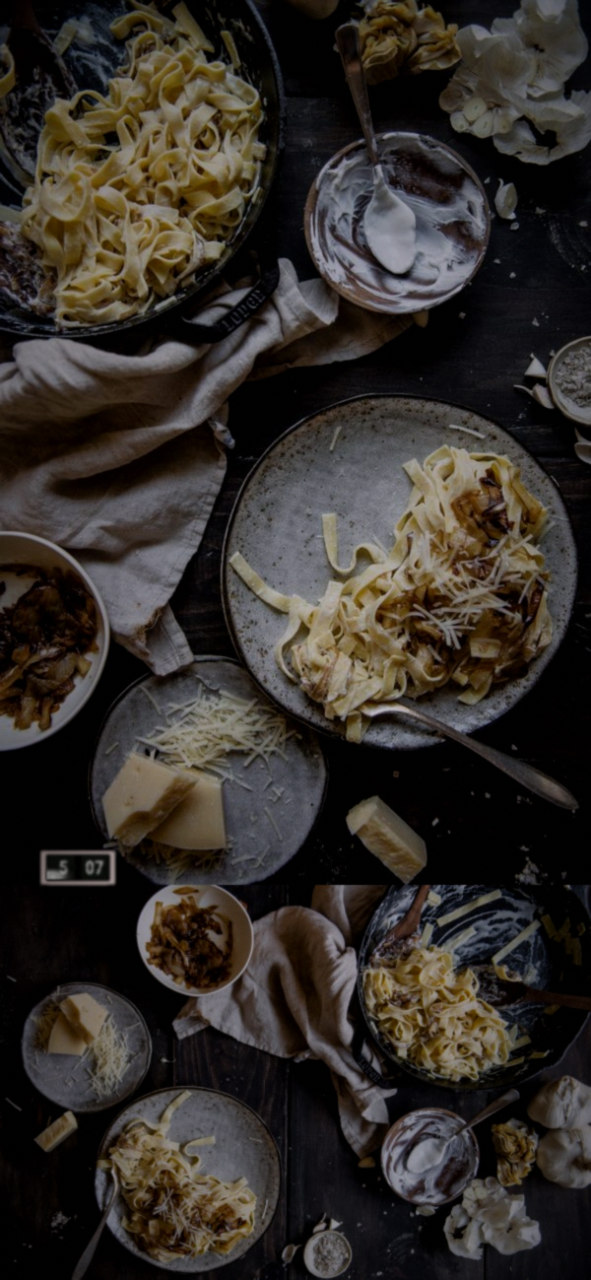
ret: 5:07
